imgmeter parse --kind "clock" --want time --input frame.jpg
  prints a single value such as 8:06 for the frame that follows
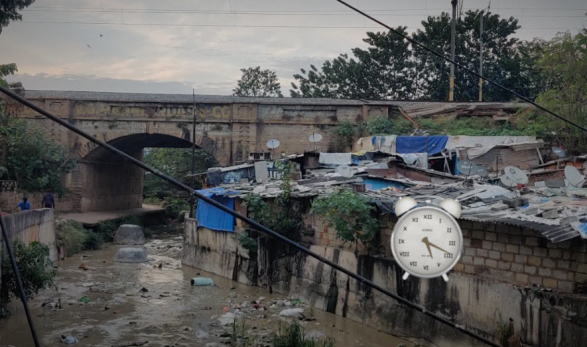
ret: 5:19
